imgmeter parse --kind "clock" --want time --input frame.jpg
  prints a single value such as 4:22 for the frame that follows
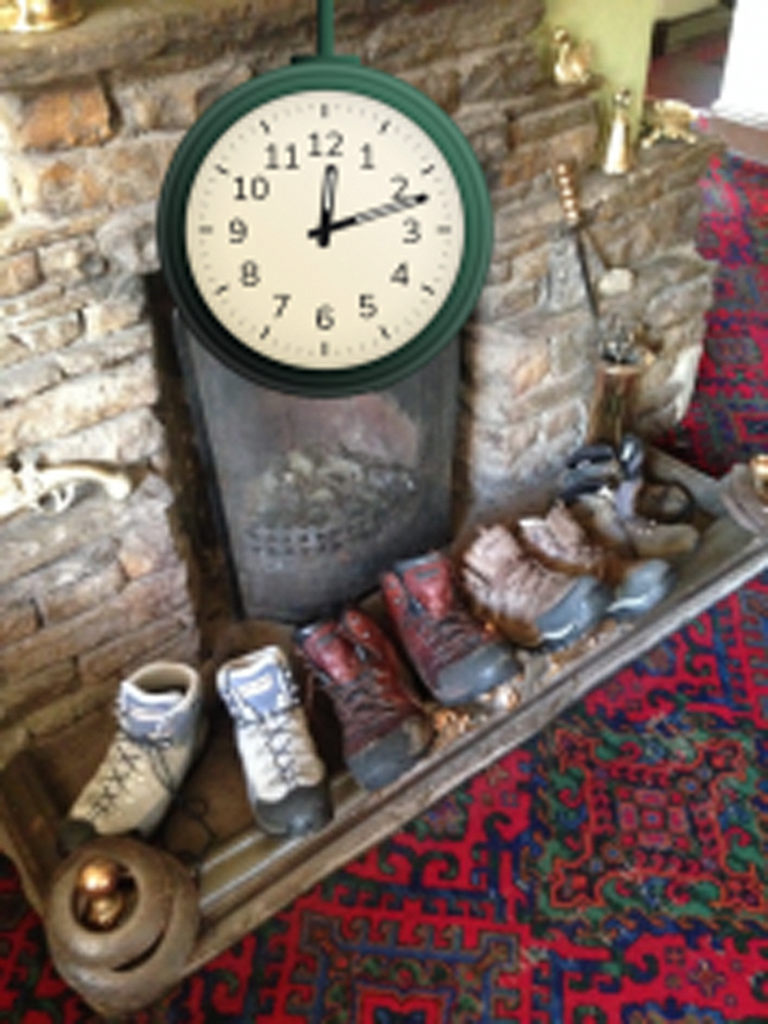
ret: 12:12
